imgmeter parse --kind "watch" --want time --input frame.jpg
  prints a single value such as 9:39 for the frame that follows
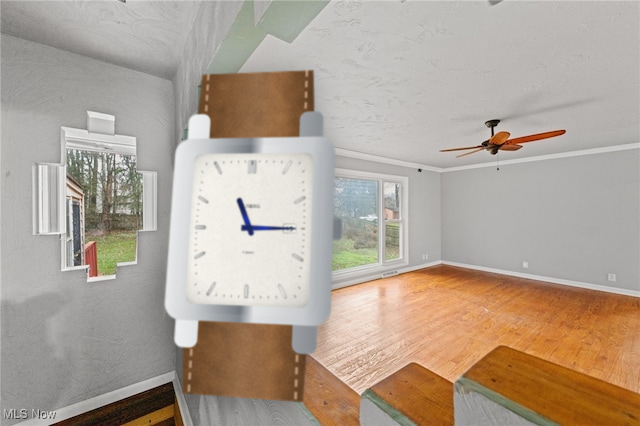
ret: 11:15
